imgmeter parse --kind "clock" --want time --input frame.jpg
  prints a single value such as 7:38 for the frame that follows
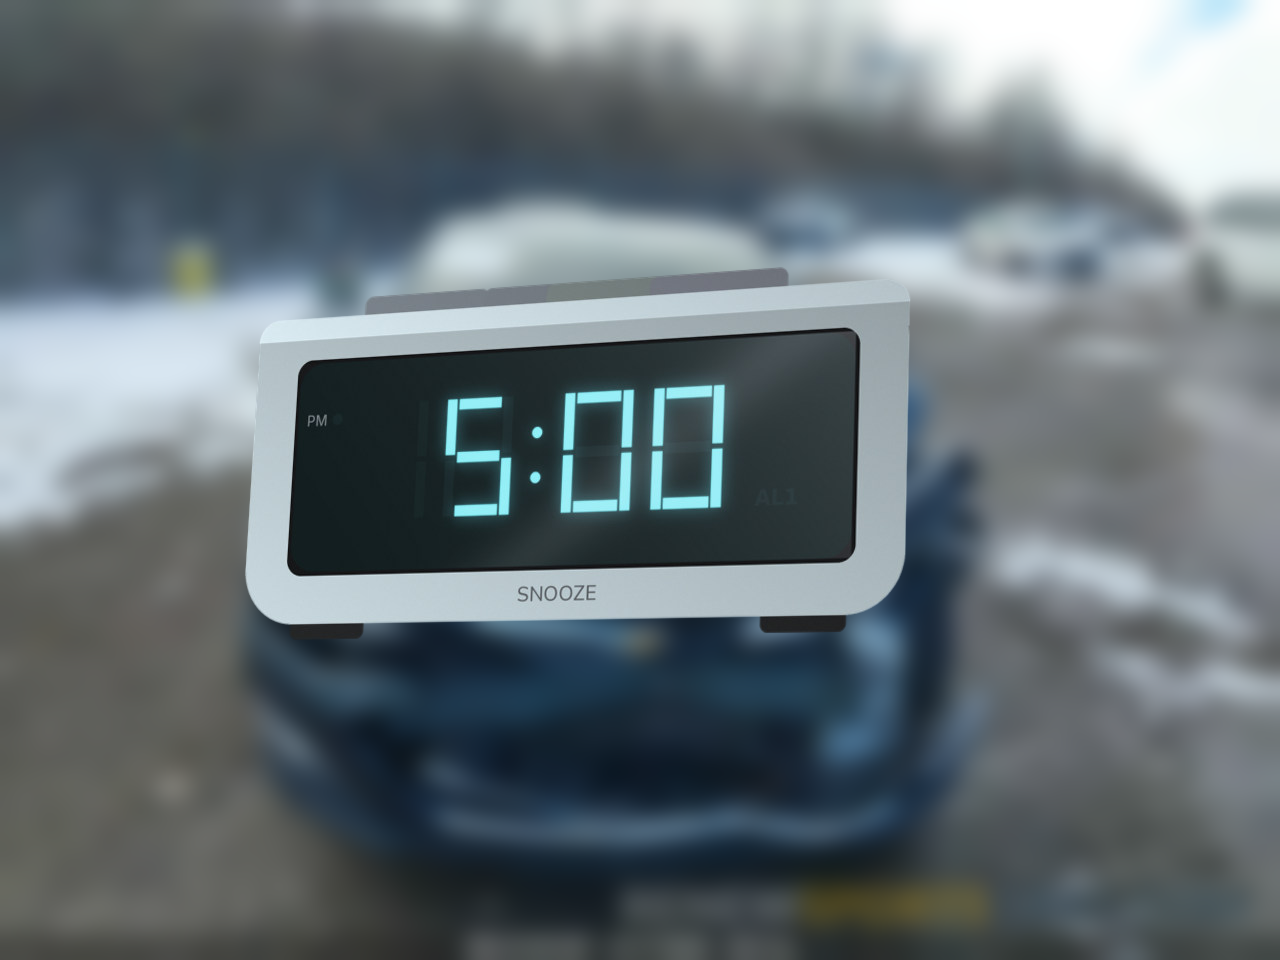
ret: 5:00
